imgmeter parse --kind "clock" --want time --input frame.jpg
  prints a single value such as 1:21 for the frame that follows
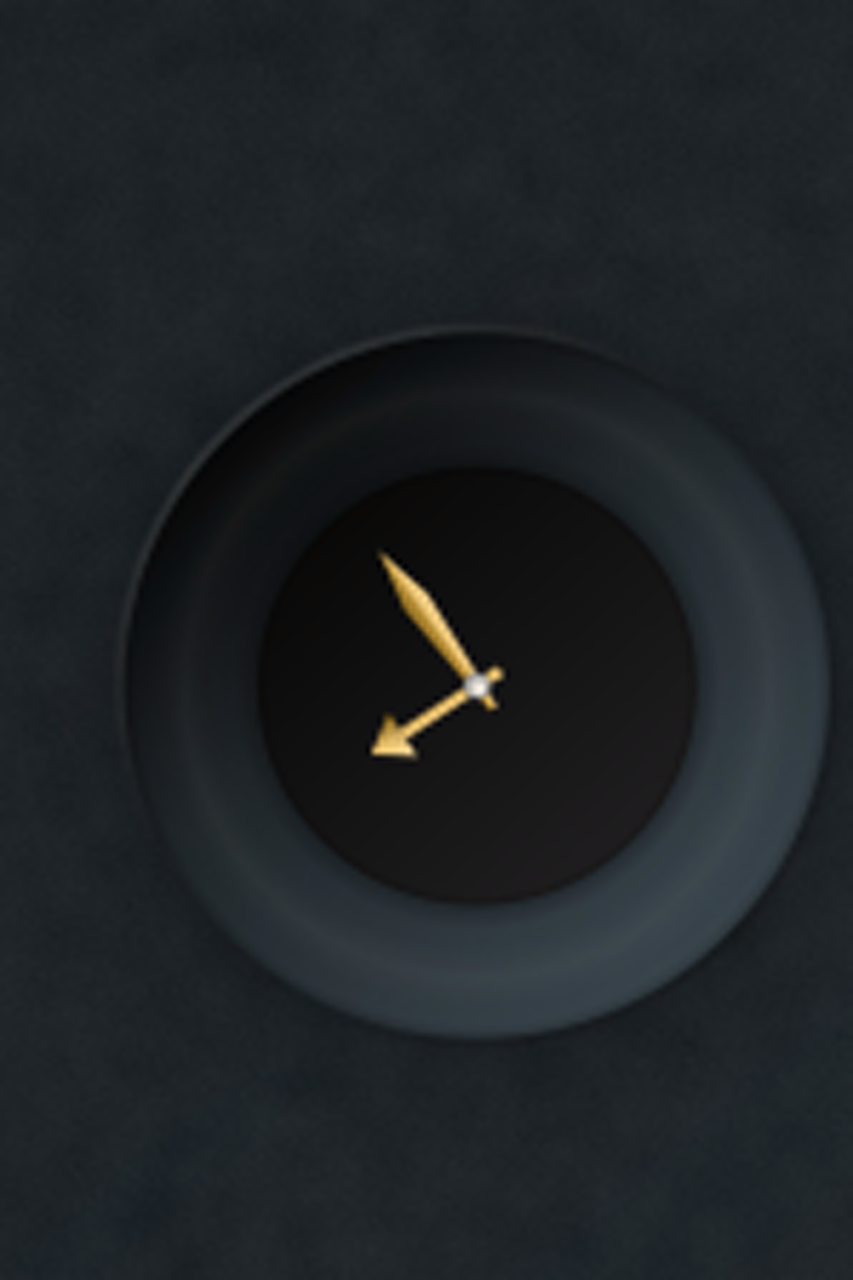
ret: 7:54
